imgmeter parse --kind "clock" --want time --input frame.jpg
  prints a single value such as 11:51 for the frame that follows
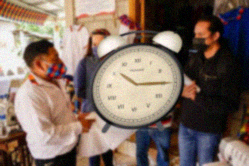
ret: 10:15
